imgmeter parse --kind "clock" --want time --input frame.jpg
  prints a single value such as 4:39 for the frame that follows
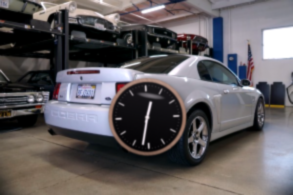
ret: 12:32
